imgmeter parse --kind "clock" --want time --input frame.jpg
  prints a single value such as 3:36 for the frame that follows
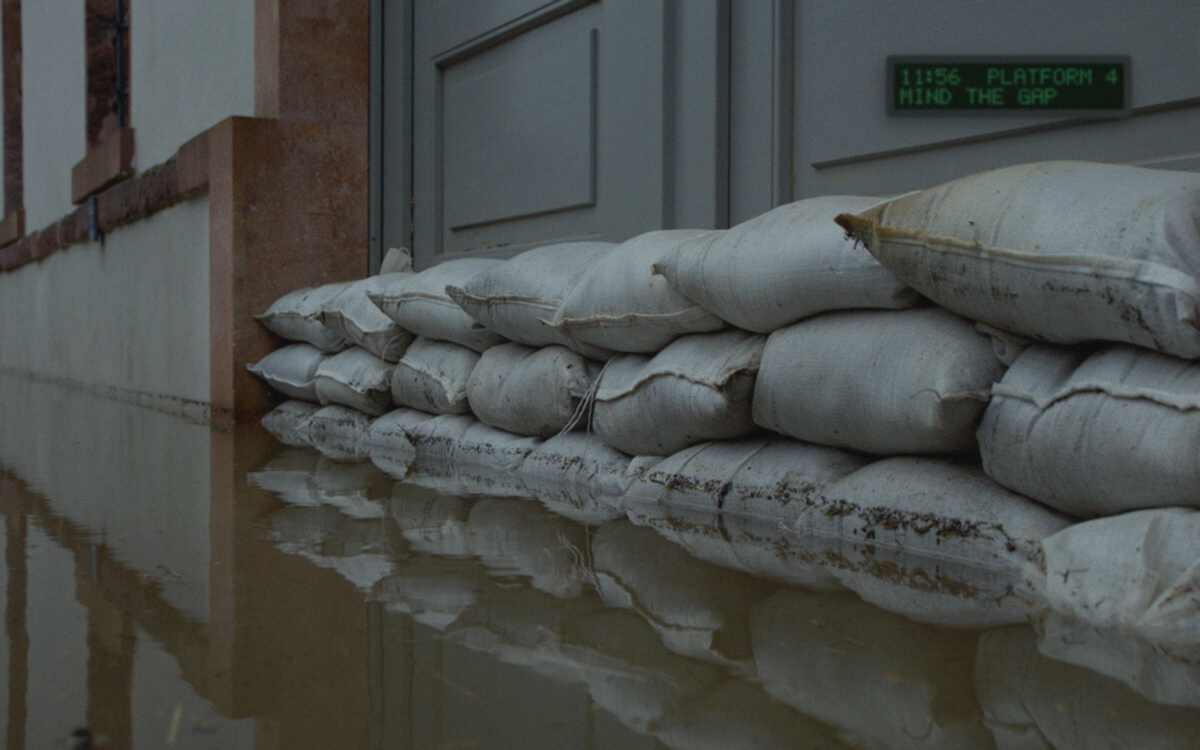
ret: 11:56
